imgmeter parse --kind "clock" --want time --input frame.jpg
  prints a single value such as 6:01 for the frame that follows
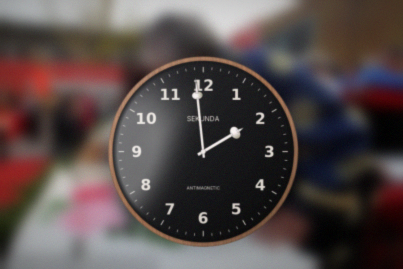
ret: 1:59
